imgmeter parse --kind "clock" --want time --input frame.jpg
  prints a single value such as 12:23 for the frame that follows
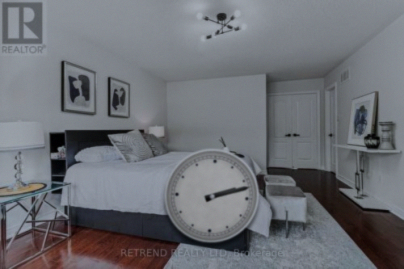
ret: 2:12
